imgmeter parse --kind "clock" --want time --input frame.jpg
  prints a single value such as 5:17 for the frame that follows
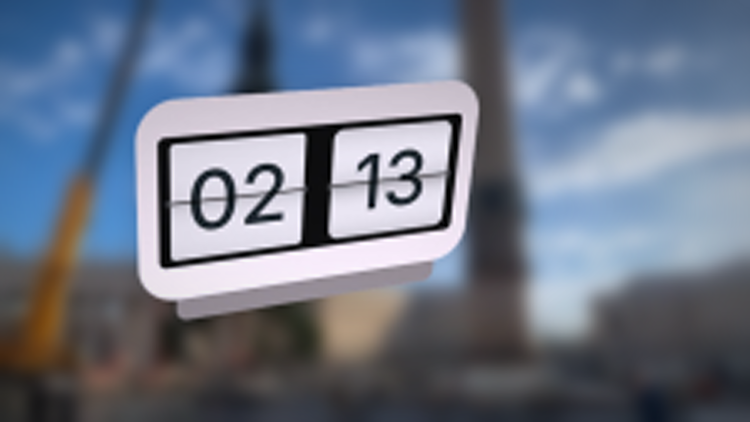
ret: 2:13
